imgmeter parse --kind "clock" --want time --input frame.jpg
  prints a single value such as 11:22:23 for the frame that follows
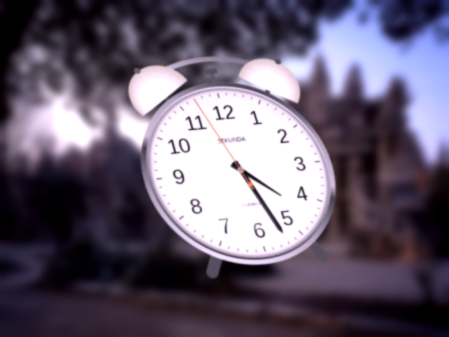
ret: 4:26:57
